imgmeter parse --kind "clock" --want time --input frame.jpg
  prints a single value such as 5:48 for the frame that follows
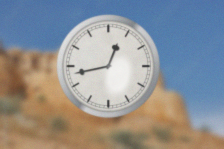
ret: 12:43
